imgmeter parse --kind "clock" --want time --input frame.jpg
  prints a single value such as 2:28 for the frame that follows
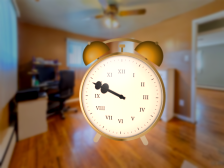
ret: 9:49
